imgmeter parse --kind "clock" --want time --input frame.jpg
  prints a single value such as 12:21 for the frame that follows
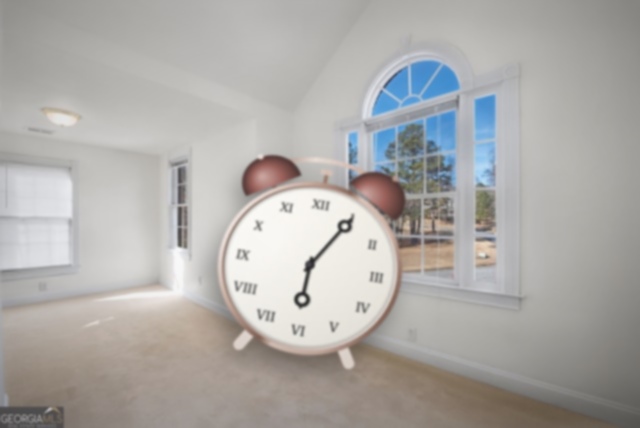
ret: 6:05
